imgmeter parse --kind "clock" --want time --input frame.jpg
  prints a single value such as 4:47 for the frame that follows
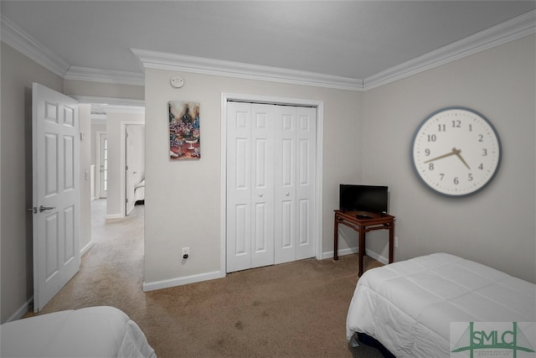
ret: 4:42
